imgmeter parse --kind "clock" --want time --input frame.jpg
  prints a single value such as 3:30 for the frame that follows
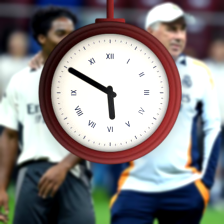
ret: 5:50
